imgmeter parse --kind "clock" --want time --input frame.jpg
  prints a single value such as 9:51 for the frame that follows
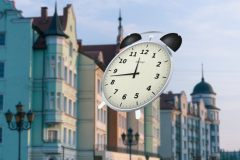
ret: 11:43
